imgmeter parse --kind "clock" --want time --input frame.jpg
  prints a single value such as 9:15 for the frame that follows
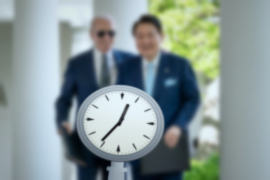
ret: 12:36
